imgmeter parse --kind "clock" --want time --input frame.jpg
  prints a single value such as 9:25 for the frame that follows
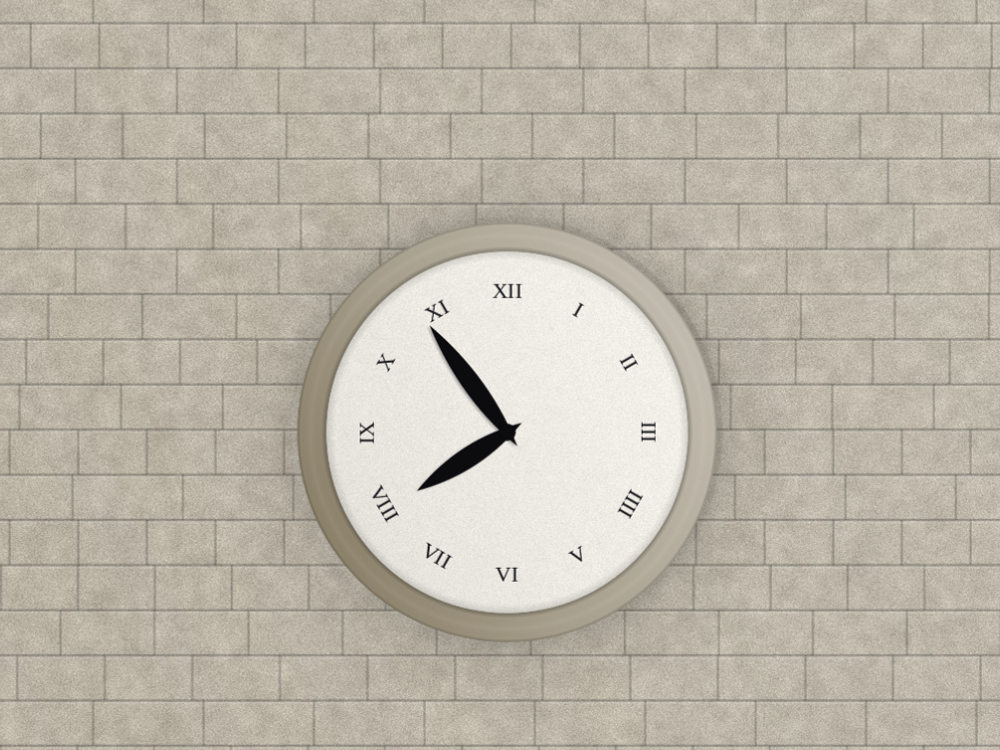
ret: 7:54
